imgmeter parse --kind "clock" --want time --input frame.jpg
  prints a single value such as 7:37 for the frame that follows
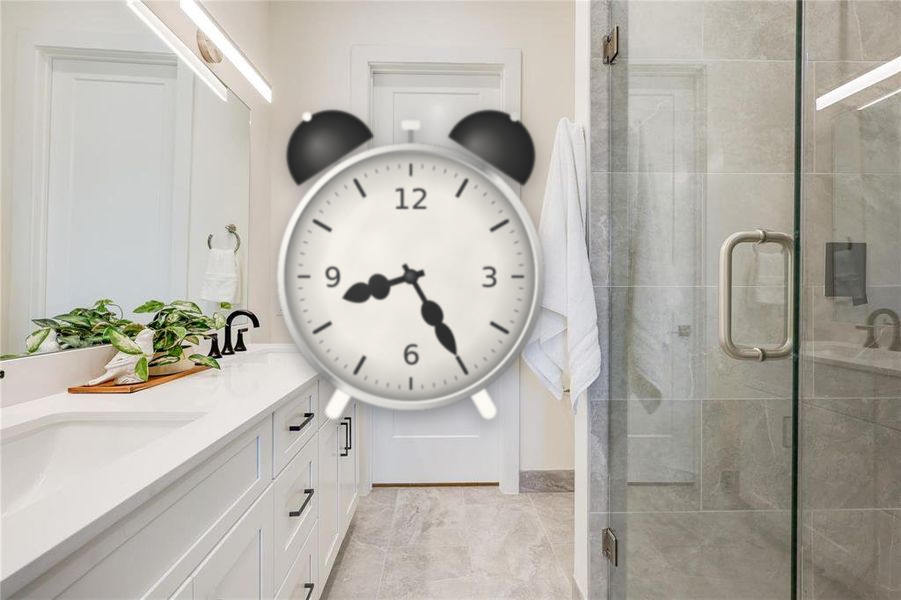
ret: 8:25
